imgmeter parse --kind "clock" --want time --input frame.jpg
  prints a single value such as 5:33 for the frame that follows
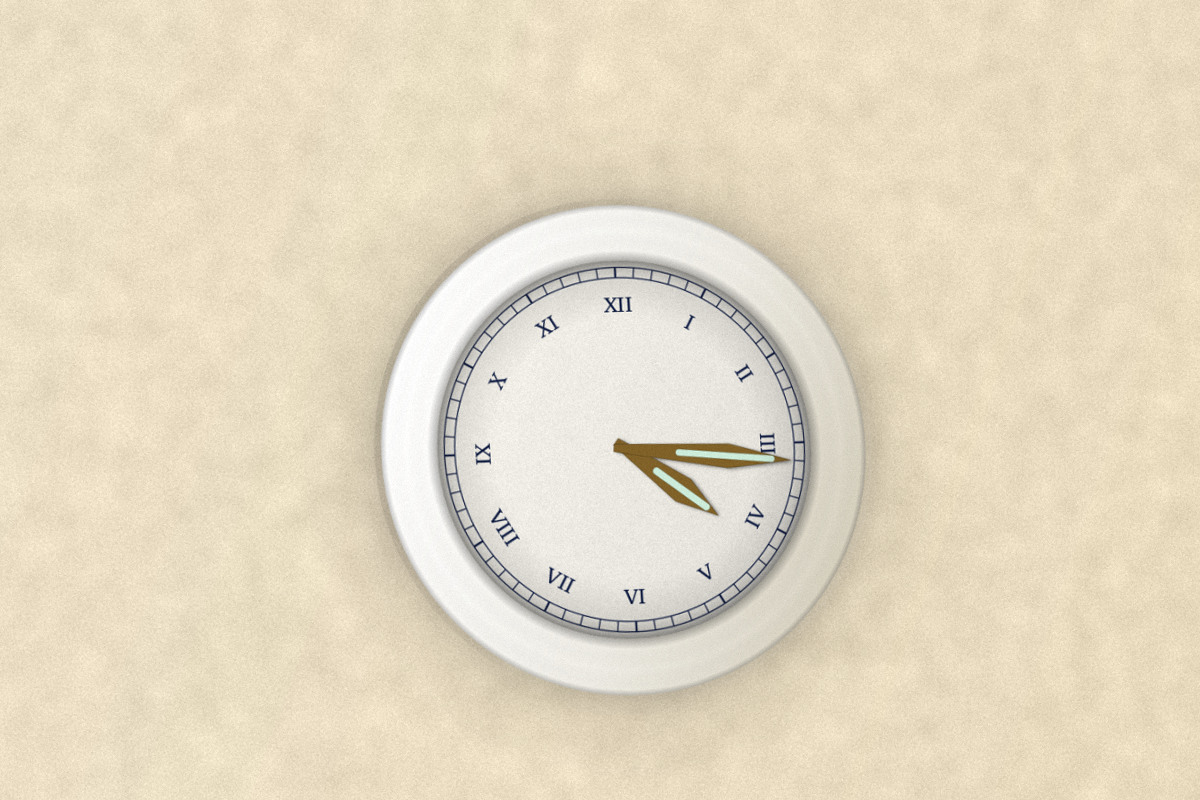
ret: 4:16
